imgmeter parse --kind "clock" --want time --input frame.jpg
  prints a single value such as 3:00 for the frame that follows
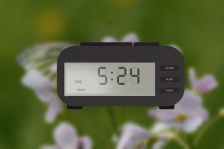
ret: 5:24
